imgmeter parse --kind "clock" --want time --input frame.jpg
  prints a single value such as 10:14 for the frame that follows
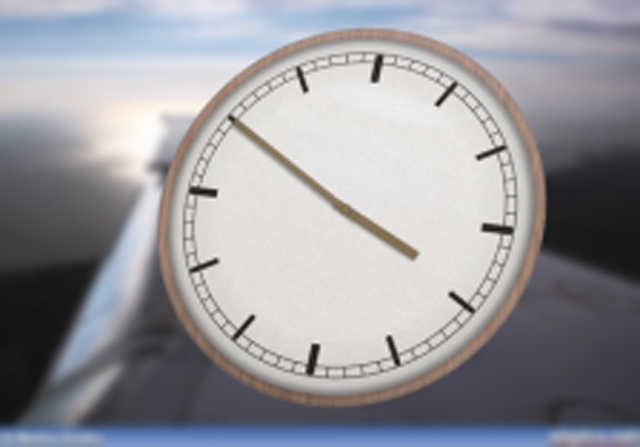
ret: 3:50
